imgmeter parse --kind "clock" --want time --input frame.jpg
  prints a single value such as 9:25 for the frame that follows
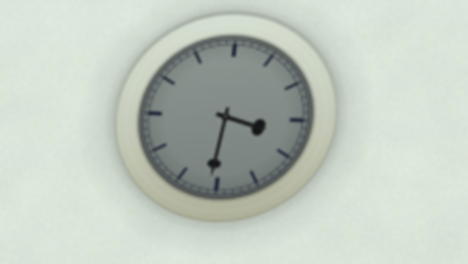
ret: 3:31
